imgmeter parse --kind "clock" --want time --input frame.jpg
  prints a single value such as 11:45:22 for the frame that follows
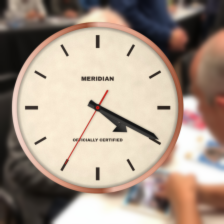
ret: 4:19:35
